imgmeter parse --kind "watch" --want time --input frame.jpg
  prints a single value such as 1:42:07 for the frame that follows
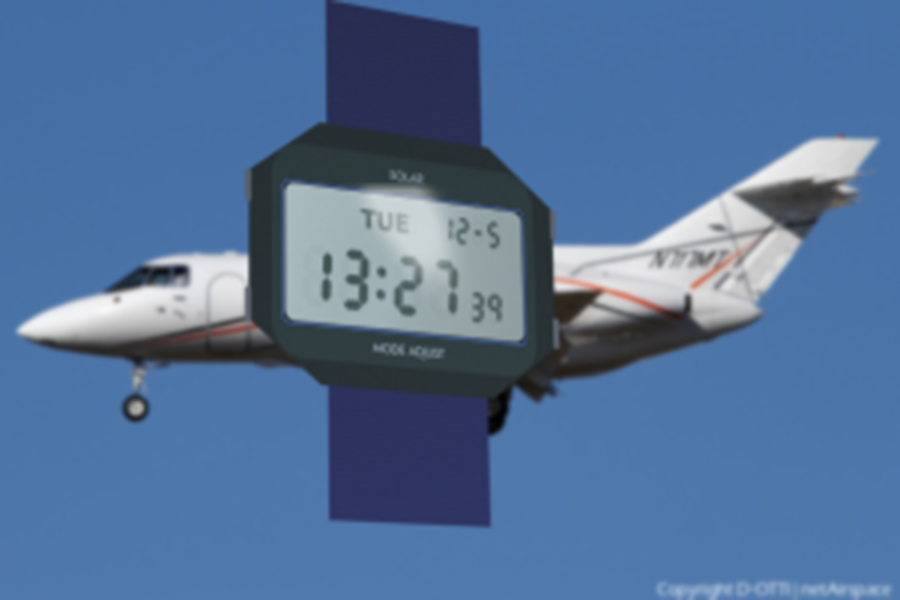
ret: 13:27:39
